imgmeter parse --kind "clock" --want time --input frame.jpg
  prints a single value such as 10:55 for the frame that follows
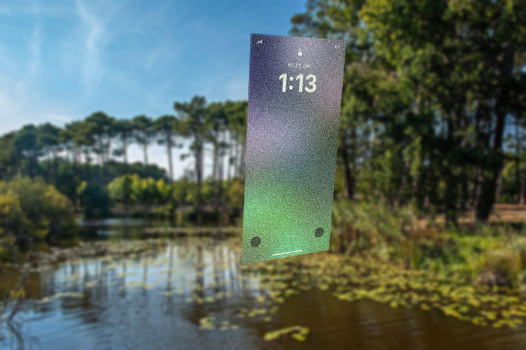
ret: 1:13
